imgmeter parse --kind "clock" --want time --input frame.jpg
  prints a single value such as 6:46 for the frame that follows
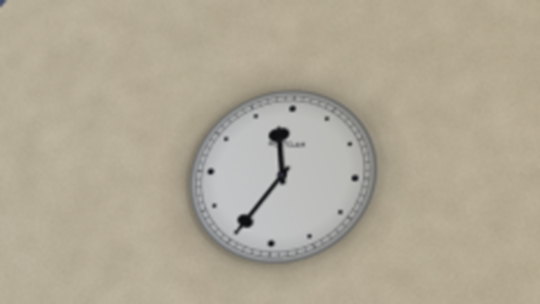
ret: 11:35
